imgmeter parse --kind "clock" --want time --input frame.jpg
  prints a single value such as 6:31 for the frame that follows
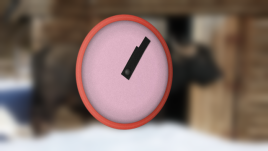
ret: 1:06
